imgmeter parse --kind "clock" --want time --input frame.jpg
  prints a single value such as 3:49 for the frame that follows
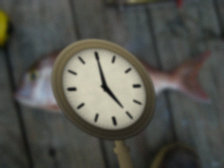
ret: 5:00
